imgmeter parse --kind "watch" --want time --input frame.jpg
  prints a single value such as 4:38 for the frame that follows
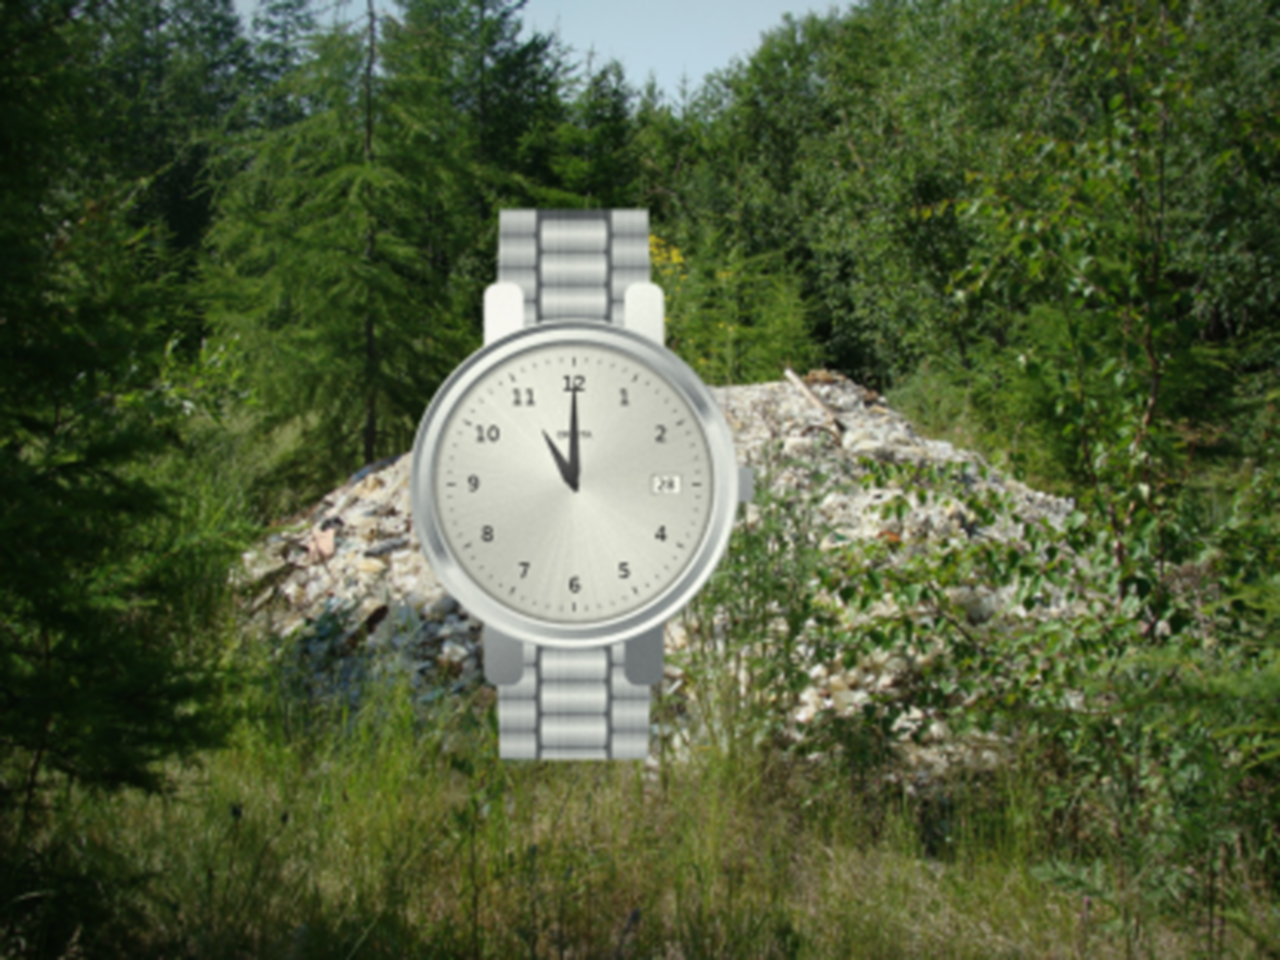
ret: 11:00
